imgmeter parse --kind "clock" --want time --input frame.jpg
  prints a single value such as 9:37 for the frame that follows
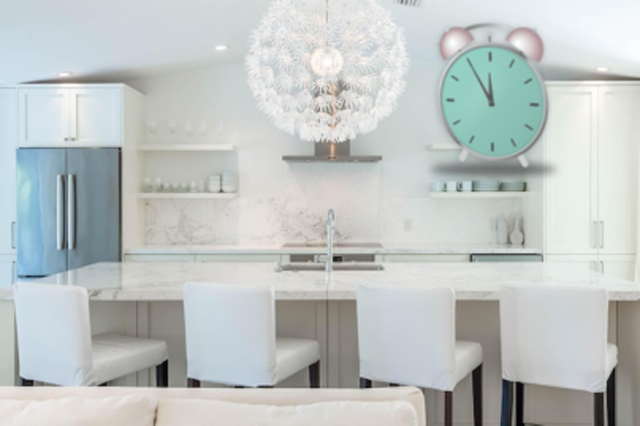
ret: 11:55
